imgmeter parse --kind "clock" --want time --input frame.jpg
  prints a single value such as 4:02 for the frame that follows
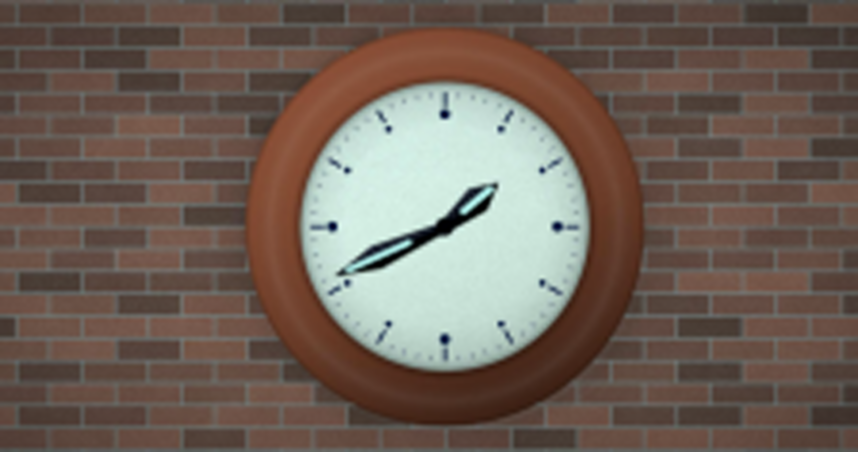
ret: 1:41
